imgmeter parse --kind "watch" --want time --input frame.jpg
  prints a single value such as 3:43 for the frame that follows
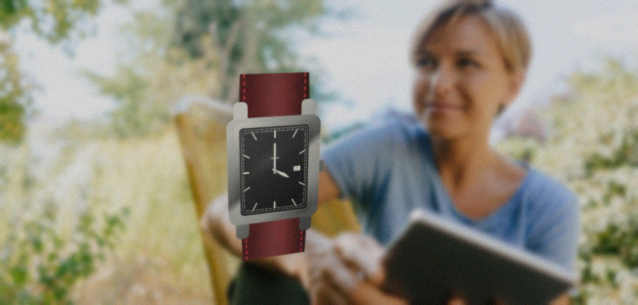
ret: 4:00
